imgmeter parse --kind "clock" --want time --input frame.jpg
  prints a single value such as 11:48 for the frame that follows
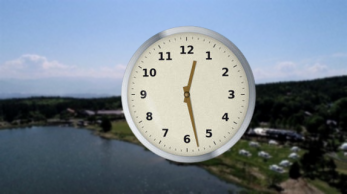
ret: 12:28
